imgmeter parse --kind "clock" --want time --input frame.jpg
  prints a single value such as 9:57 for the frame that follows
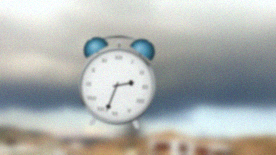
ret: 2:33
